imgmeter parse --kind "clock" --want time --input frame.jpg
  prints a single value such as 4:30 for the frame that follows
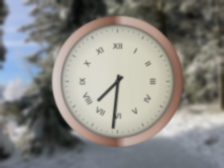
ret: 7:31
